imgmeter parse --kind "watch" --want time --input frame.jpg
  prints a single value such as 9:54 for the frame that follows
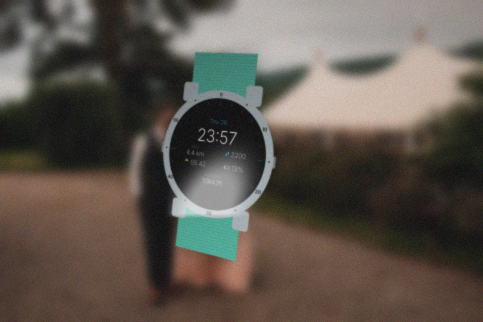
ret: 23:57
